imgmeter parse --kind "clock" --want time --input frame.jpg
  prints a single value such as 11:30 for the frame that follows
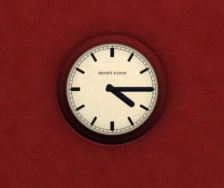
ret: 4:15
